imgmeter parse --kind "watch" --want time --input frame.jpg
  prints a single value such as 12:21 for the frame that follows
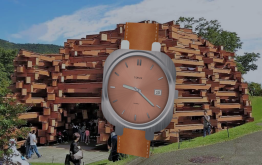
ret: 9:21
